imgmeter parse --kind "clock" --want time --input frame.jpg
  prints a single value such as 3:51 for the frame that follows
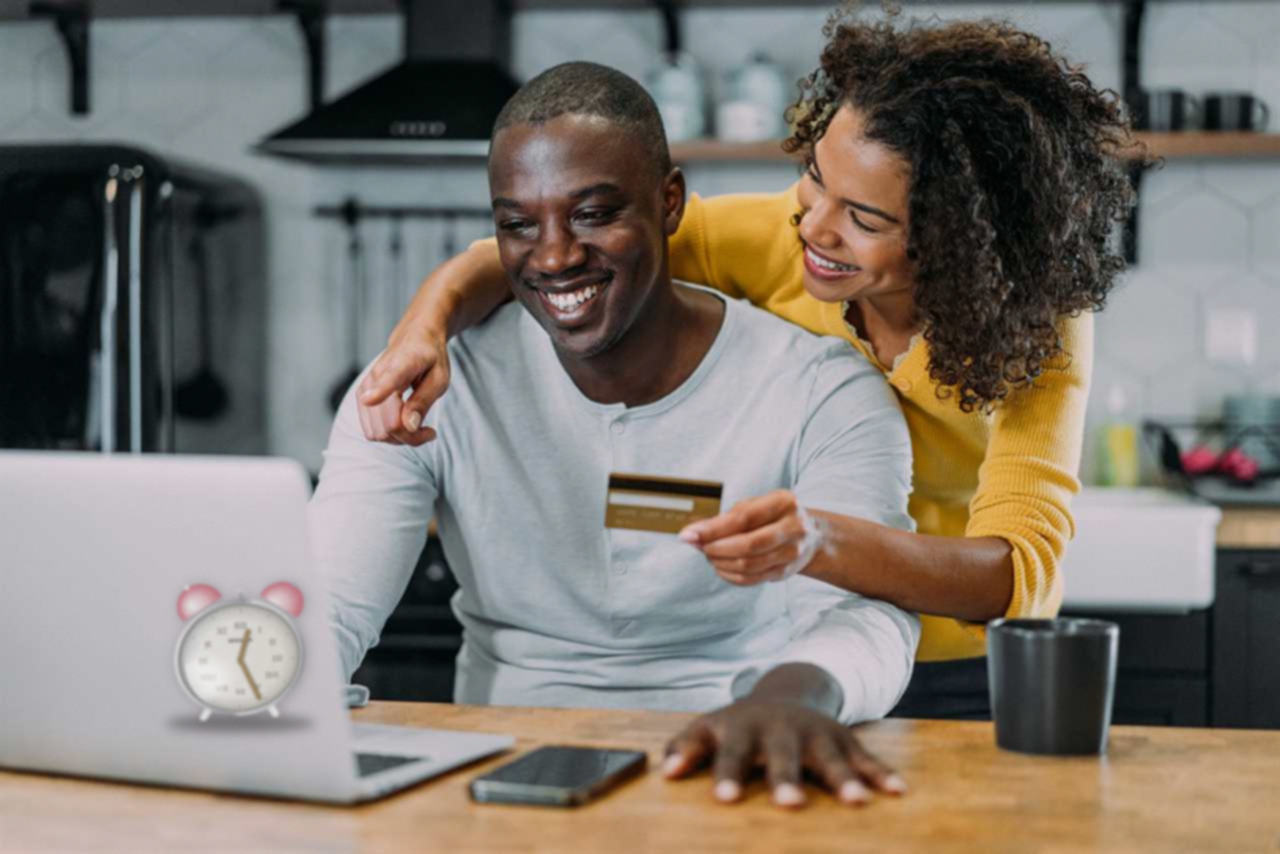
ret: 12:26
